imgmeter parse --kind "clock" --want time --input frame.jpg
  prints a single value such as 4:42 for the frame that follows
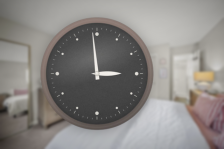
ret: 2:59
